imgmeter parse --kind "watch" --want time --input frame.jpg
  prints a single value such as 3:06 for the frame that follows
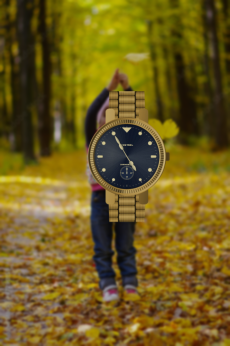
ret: 4:55
